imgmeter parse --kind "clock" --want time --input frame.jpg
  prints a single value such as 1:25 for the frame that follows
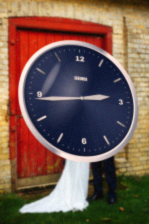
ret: 2:44
